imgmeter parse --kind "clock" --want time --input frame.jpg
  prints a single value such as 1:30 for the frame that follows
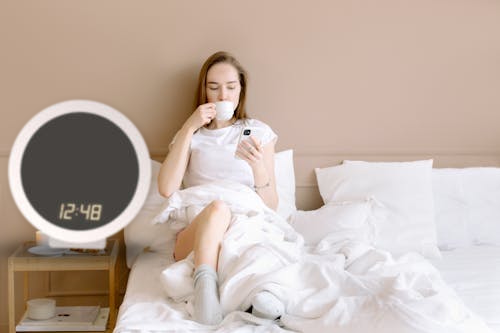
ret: 12:48
